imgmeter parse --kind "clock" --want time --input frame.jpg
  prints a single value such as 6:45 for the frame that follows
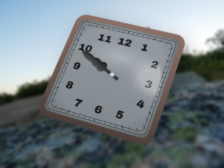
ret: 9:49
